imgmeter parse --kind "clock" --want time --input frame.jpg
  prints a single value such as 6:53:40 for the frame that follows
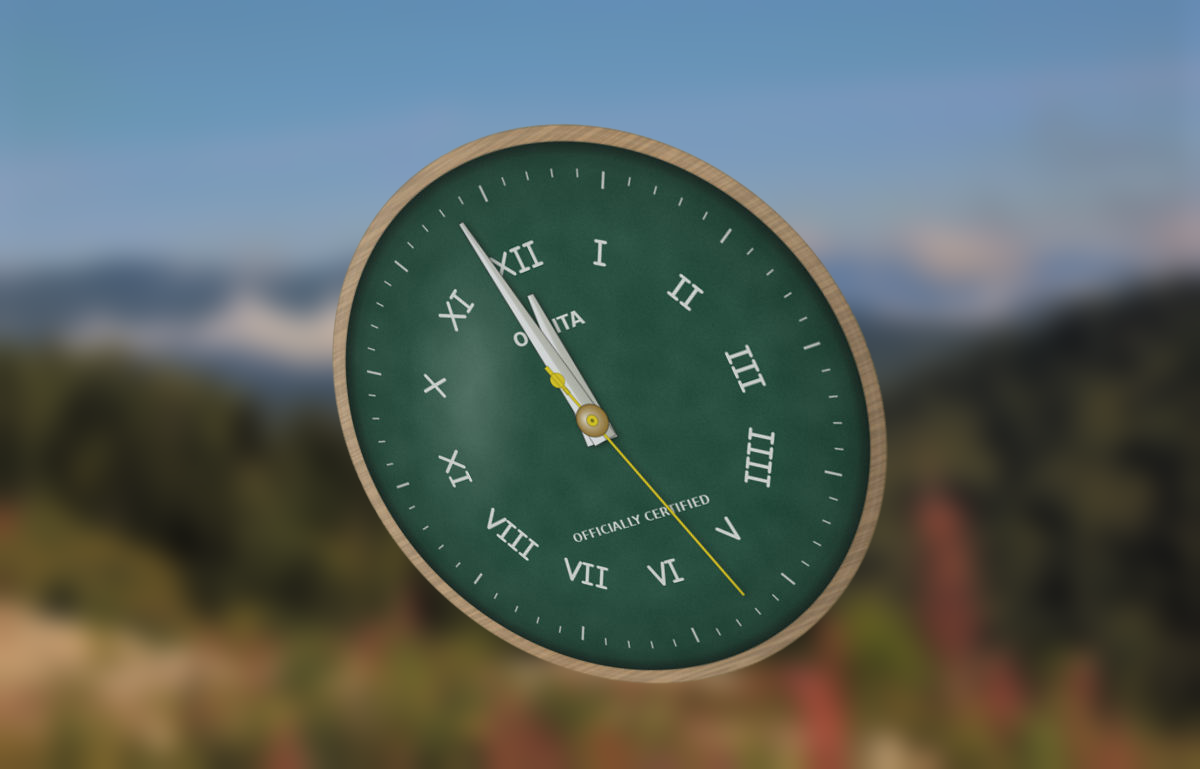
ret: 11:58:27
